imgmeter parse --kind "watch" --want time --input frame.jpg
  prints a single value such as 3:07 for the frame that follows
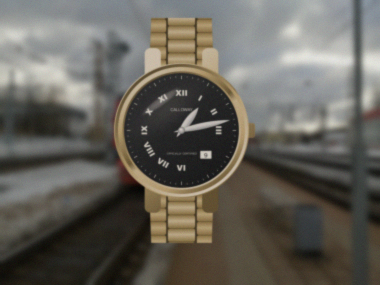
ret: 1:13
